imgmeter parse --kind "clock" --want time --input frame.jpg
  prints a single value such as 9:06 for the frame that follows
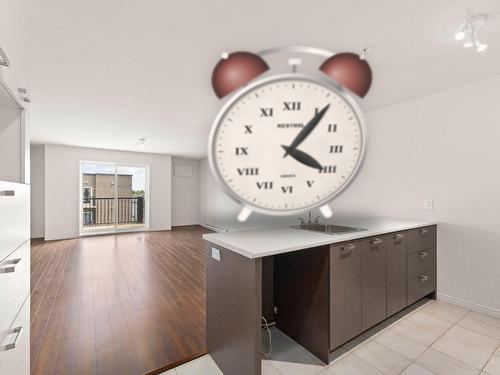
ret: 4:06
